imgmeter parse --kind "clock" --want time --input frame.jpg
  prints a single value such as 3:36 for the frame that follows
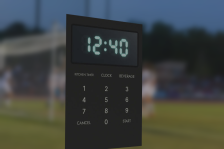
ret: 12:40
